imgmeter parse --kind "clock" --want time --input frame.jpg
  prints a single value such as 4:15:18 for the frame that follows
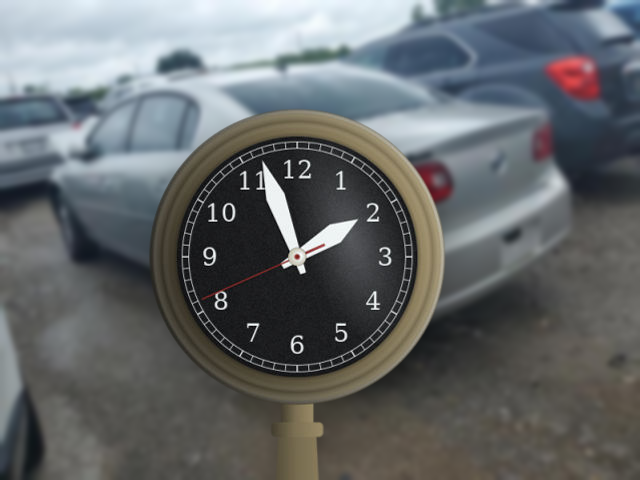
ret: 1:56:41
